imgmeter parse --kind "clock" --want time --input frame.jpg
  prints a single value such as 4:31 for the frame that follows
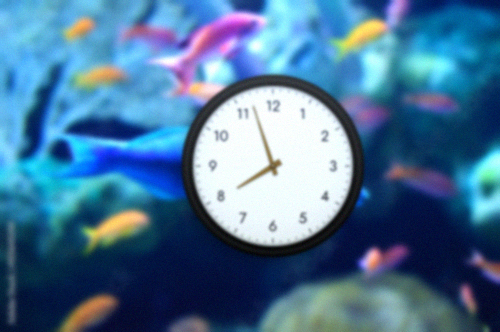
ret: 7:57
